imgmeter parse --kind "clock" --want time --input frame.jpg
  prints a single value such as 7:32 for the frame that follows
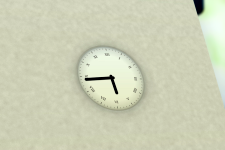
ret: 5:44
